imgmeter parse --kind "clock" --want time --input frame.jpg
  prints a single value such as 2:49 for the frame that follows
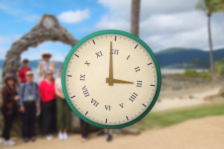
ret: 2:59
